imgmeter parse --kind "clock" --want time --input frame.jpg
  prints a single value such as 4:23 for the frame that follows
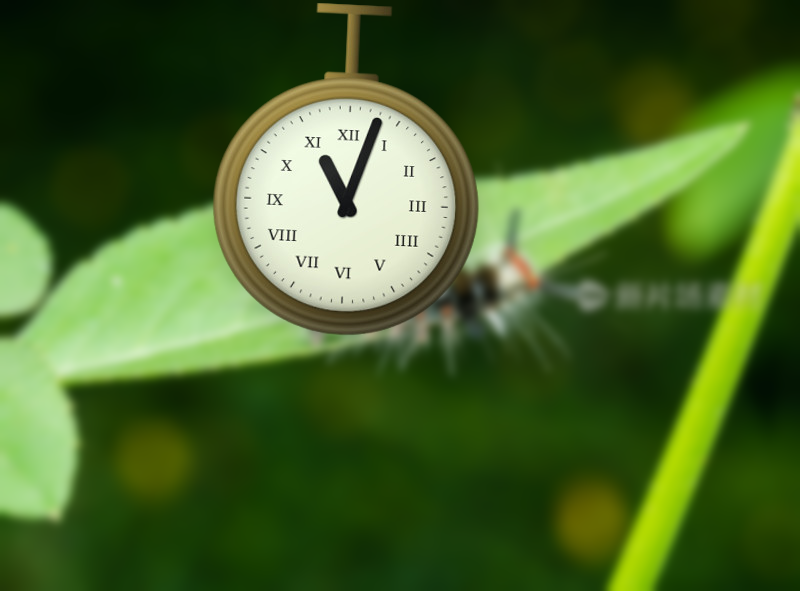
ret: 11:03
